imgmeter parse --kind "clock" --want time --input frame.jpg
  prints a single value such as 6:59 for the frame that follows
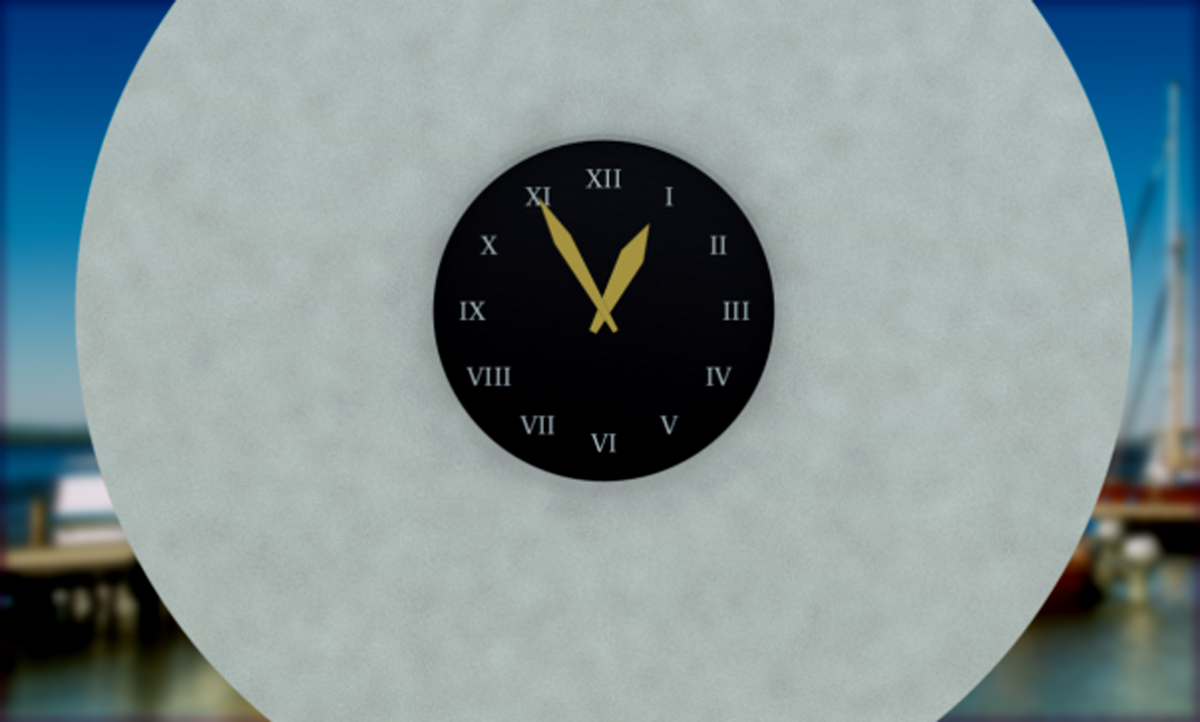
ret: 12:55
